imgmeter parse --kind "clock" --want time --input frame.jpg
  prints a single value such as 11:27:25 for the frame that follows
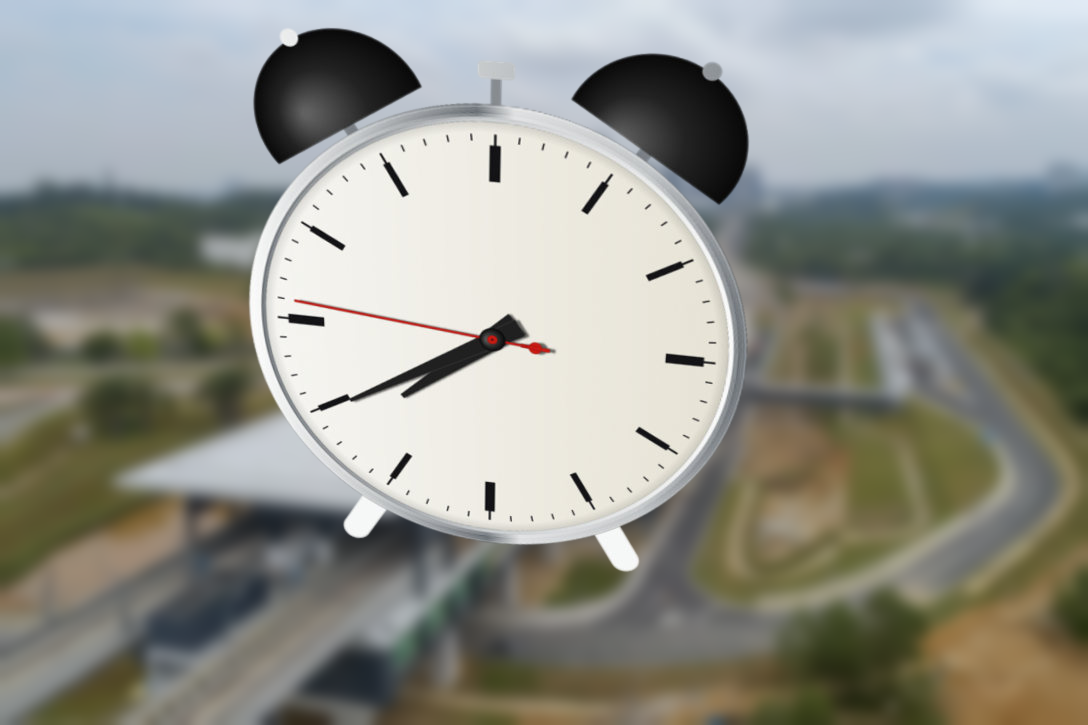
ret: 7:39:46
